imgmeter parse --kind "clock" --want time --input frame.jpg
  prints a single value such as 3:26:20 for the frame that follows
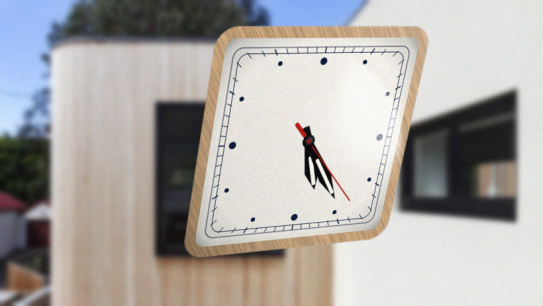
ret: 5:24:23
